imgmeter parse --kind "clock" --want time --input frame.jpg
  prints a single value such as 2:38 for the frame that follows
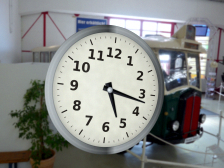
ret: 5:17
